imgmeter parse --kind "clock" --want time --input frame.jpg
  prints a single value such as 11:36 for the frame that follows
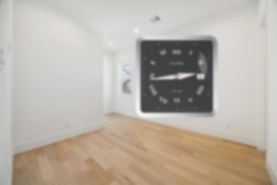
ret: 2:44
